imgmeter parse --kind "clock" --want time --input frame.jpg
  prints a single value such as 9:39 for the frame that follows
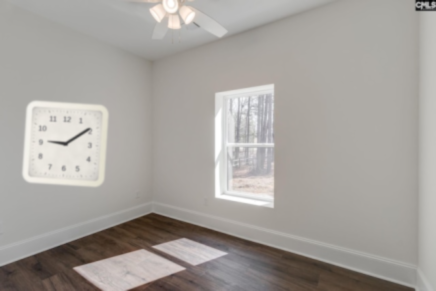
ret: 9:09
